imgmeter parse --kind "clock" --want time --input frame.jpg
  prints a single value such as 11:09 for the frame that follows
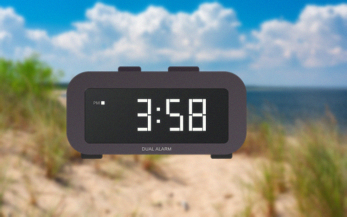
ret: 3:58
